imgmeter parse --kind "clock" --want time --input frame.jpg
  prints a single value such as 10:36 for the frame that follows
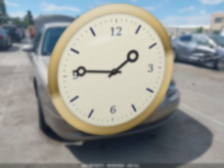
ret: 1:46
